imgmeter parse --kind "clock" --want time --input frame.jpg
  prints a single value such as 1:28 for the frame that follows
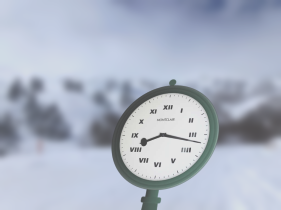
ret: 8:17
